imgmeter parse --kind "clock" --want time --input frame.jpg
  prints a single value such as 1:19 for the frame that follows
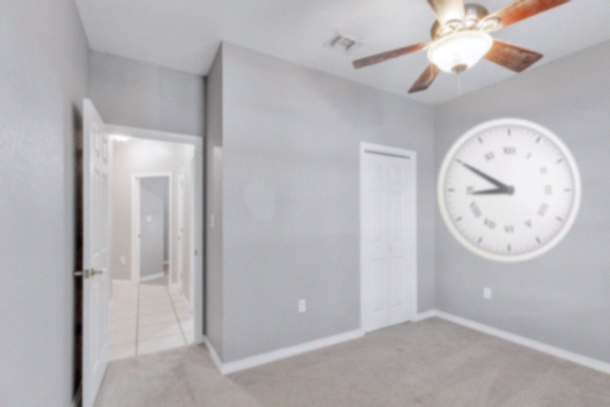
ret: 8:50
